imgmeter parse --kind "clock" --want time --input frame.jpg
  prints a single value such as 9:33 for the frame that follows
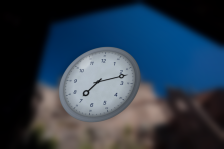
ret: 7:12
